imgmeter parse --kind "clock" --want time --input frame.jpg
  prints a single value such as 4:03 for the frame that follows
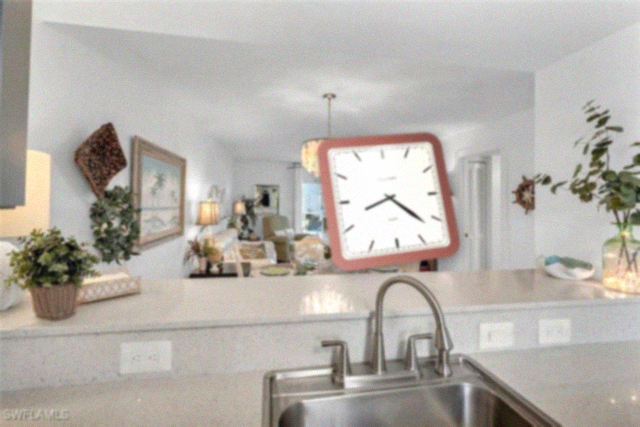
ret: 8:22
